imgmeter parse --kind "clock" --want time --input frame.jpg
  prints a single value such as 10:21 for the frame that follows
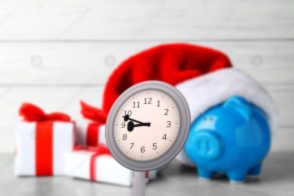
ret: 8:48
